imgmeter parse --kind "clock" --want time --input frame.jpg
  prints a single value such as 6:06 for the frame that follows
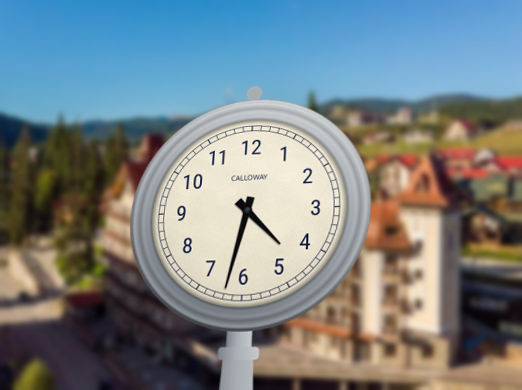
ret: 4:32
